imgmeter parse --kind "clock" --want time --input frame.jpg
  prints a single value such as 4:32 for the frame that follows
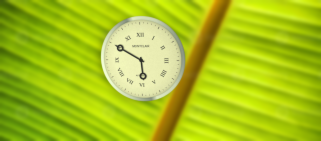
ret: 5:50
